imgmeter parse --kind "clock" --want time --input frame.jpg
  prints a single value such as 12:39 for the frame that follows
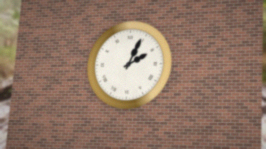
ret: 2:04
